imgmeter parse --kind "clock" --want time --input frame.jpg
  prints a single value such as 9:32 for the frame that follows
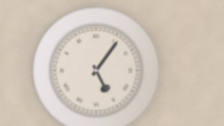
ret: 5:06
